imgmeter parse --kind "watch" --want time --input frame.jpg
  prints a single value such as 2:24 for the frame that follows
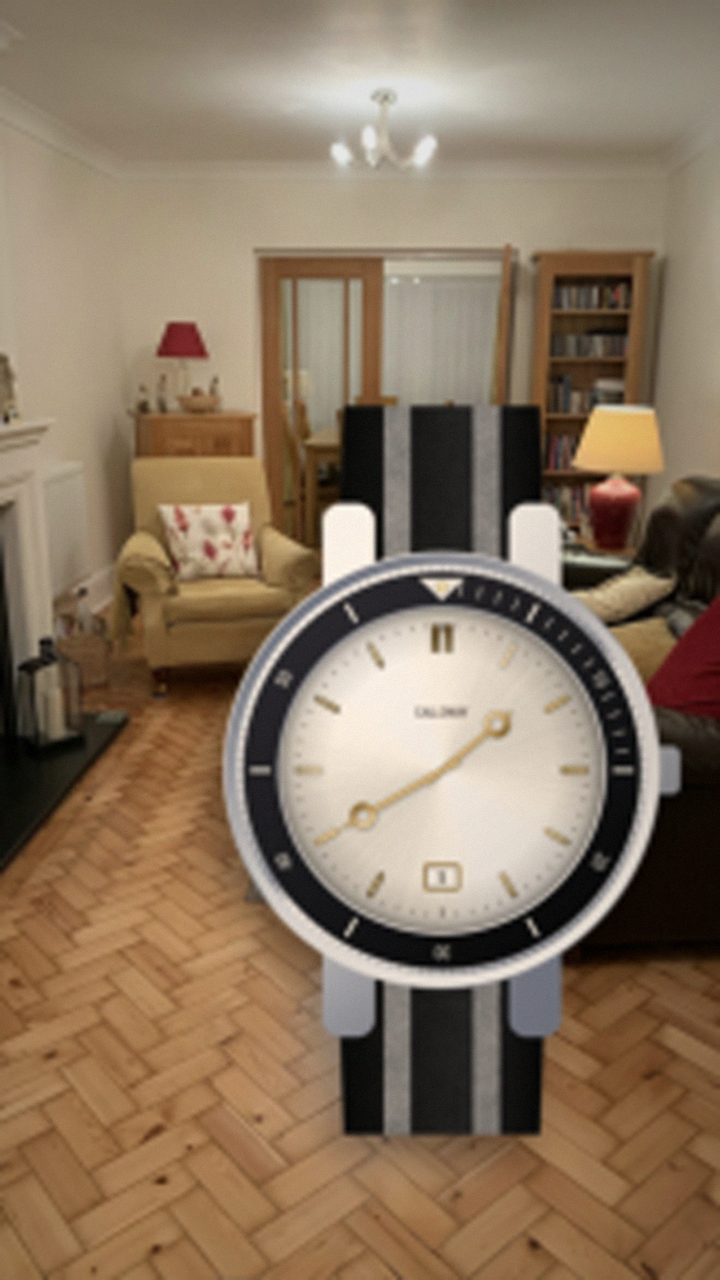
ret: 1:40
